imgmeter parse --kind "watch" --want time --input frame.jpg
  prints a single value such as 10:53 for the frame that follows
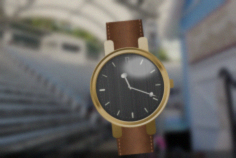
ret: 11:19
